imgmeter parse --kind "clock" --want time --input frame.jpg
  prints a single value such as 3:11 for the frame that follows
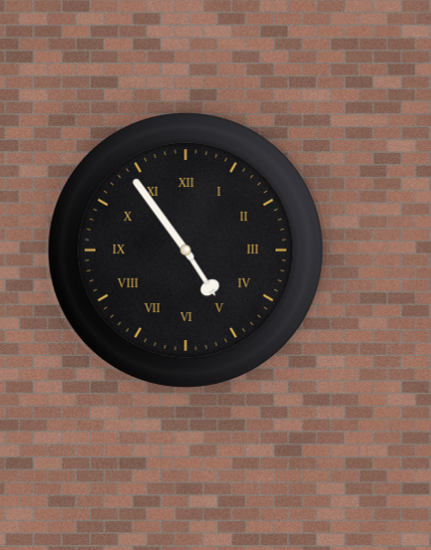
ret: 4:54
